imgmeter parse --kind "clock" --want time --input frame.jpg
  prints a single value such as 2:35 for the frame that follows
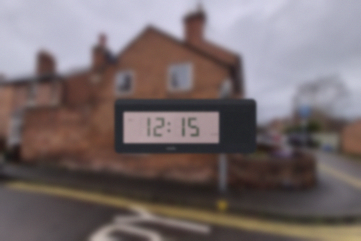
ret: 12:15
